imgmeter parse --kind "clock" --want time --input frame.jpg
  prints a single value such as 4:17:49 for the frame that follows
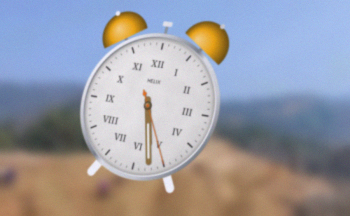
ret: 5:27:25
